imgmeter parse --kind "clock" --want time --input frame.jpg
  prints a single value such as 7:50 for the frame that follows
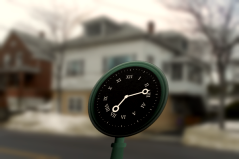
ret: 7:13
